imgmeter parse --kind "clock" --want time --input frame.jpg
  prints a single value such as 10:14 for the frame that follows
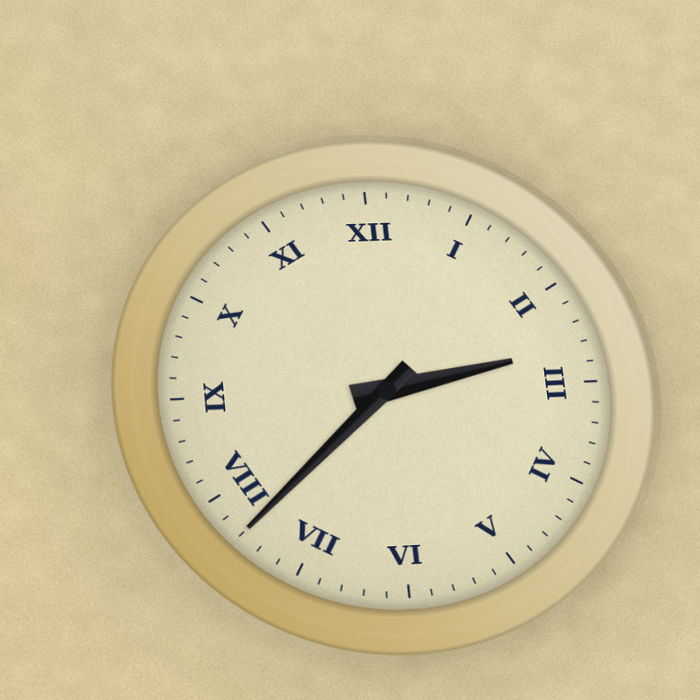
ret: 2:38
